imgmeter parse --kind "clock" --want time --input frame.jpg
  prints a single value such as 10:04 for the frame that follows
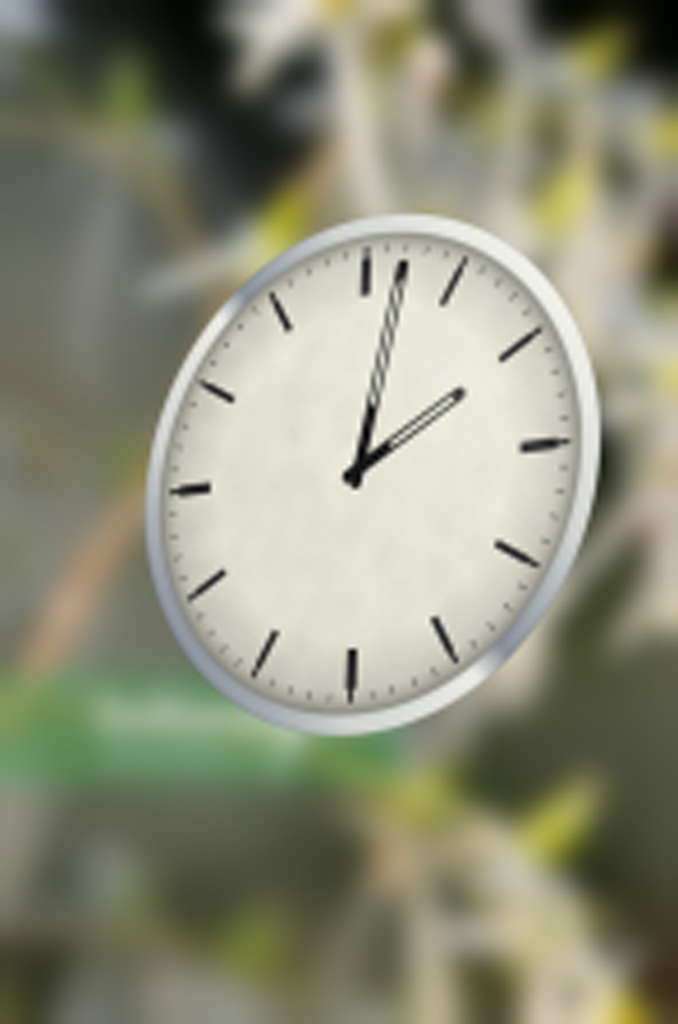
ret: 2:02
